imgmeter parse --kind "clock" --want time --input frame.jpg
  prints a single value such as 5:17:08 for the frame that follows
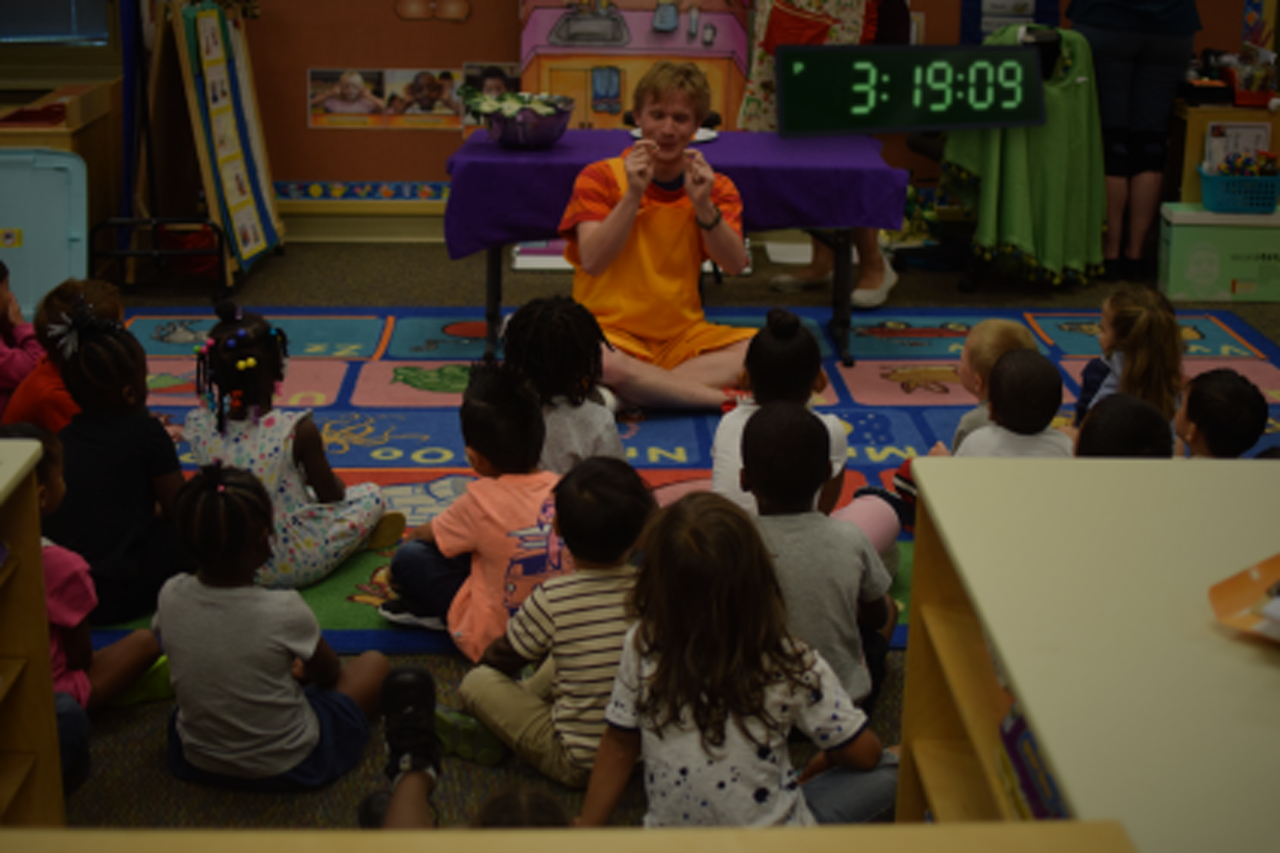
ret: 3:19:09
